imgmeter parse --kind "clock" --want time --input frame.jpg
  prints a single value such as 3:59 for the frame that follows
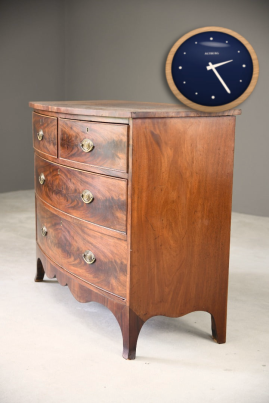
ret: 2:25
